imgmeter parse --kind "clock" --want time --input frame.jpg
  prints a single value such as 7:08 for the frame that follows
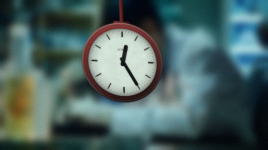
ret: 12:25
